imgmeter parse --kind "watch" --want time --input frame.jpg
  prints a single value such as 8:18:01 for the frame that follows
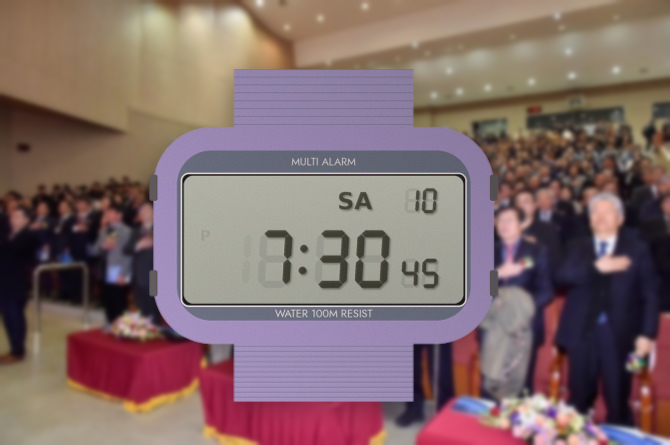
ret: 7:30:45
